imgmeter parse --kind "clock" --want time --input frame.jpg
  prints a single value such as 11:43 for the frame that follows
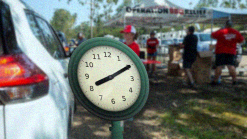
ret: 8:10
